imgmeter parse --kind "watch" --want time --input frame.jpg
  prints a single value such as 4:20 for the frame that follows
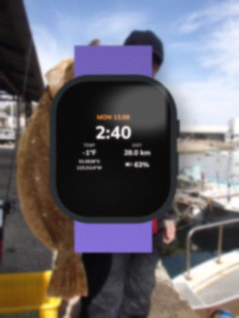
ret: 2:40
